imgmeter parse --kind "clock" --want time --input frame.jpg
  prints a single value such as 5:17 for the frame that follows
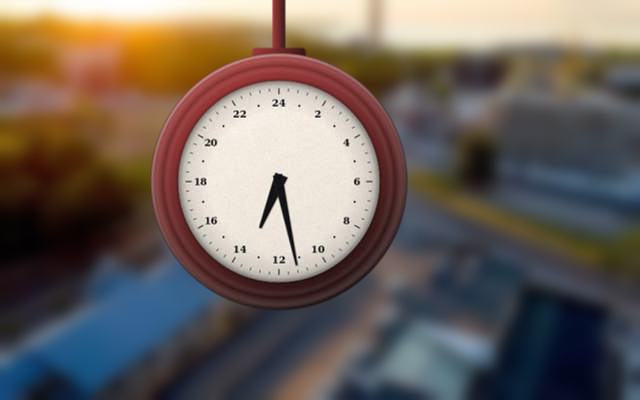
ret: 13:28
